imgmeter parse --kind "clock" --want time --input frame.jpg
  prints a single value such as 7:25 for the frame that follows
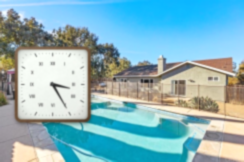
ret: 3:25
